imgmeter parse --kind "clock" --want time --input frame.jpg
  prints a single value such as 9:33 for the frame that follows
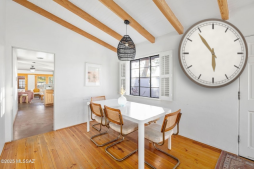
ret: 5:54
